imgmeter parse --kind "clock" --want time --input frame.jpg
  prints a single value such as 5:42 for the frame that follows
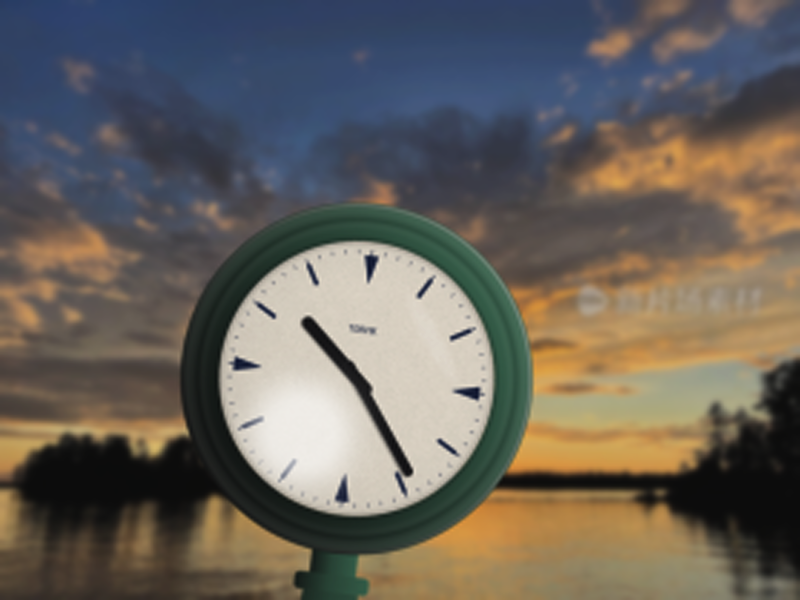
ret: 10:24
